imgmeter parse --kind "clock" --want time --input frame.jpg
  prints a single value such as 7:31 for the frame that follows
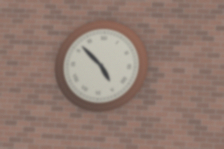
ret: 4:52
